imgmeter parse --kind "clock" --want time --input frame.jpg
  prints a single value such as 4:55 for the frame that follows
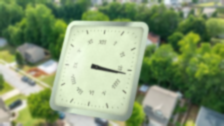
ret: 3:16
